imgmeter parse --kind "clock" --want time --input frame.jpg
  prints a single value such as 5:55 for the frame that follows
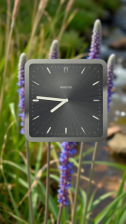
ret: 7:46
